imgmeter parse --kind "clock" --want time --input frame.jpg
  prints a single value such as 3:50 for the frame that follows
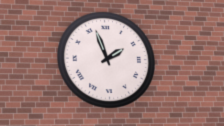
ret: 1:57
